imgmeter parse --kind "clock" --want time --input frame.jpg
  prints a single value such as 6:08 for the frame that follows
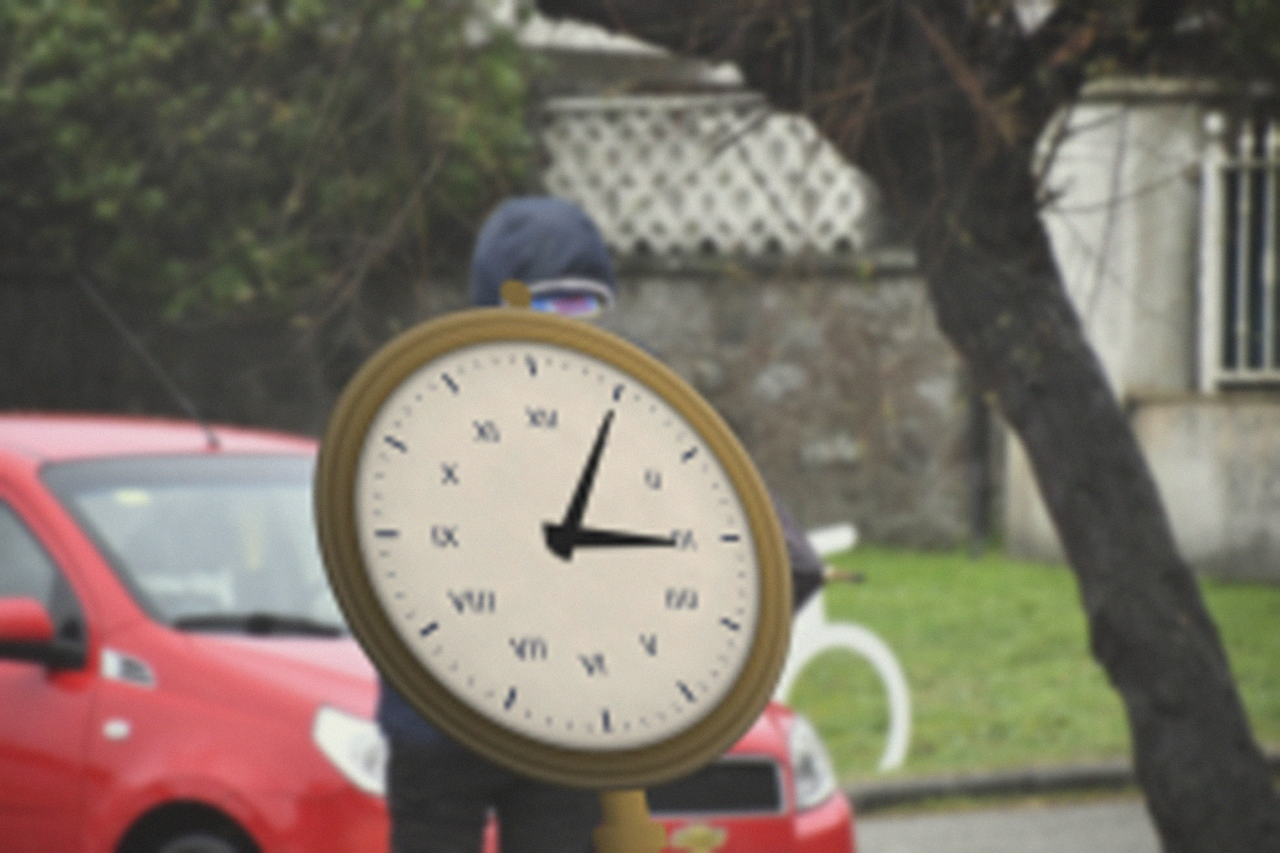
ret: 3:05
